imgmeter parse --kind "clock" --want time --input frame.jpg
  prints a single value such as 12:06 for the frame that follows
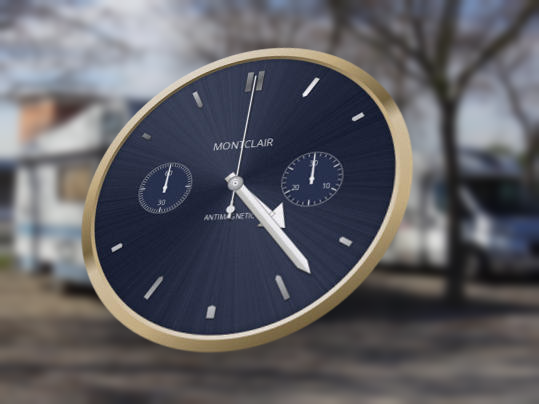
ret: 4:23
